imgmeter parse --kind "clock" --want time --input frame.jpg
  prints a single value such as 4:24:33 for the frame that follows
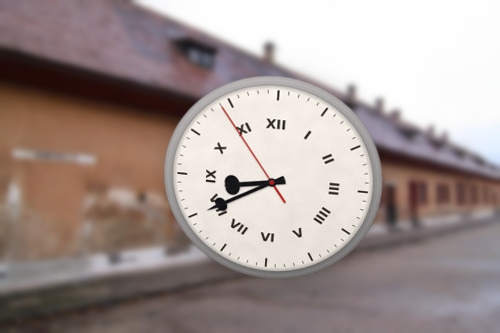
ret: 8:39:54
